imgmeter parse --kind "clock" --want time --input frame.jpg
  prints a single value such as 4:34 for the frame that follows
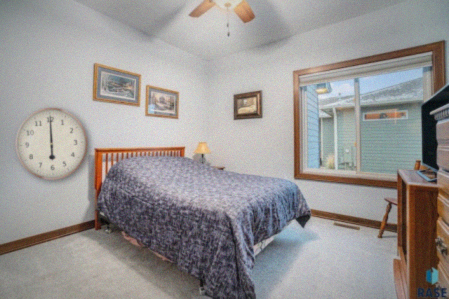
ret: 6:00
